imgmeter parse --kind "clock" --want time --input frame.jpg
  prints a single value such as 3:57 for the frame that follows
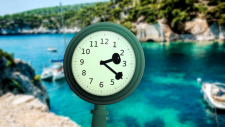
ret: 2:21
